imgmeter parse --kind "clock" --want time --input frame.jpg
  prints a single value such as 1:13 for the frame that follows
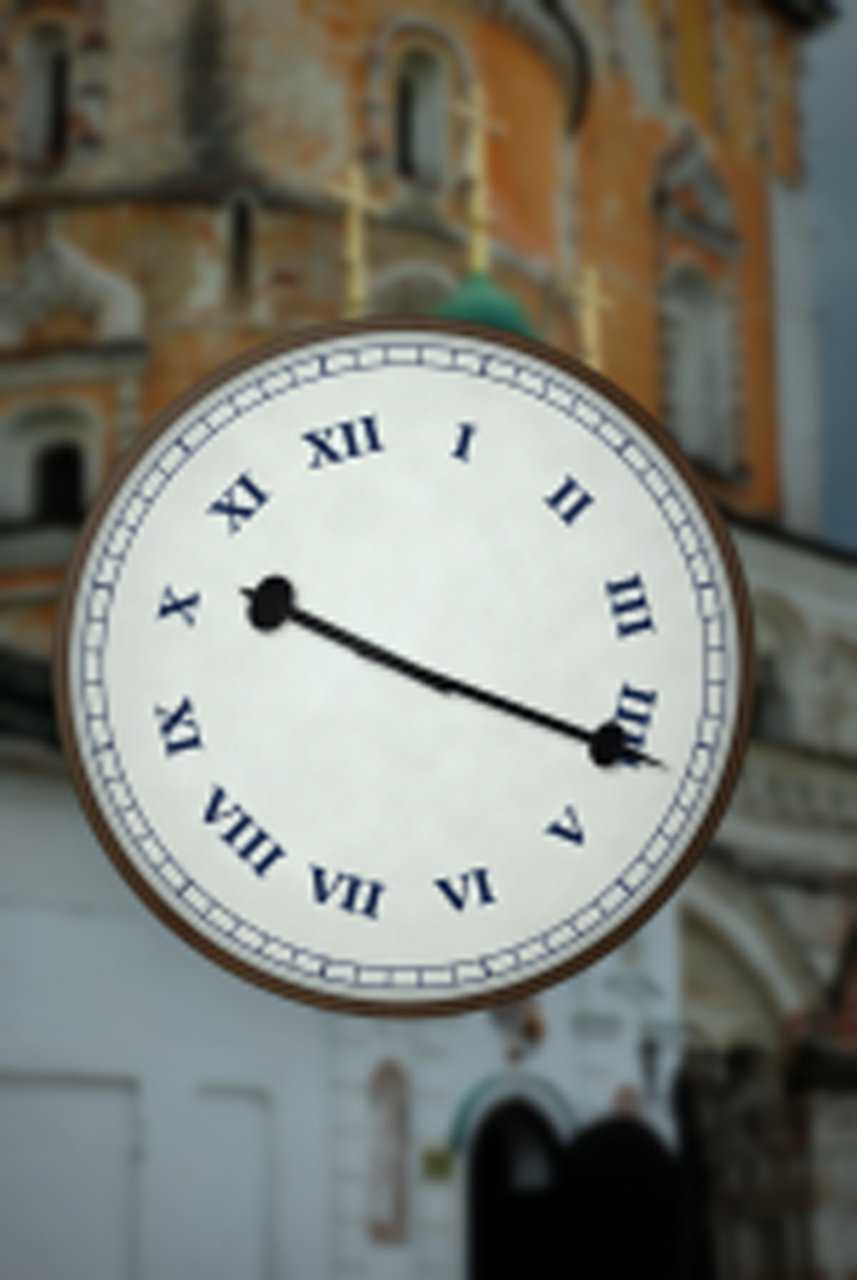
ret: 10:21
